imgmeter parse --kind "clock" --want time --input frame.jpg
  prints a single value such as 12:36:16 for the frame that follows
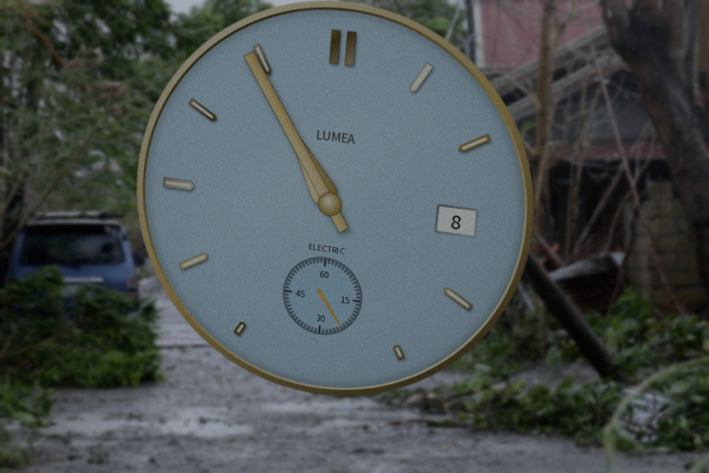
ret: 10:54:24
